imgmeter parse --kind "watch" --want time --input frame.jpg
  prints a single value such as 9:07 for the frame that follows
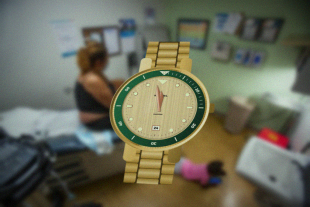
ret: 11:58
